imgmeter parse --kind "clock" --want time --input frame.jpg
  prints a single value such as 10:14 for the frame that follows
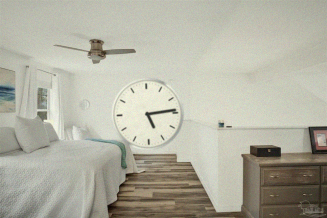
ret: 5:14
